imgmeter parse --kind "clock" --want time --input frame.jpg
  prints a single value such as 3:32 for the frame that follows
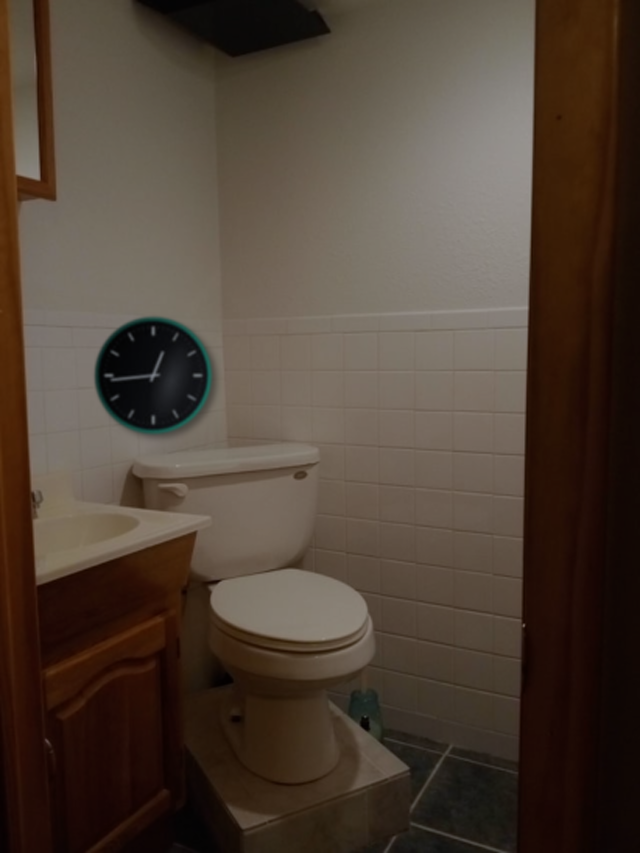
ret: 12:44
